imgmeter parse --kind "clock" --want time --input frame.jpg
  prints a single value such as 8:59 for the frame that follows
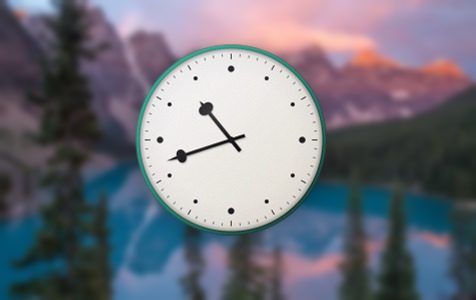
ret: 10:42
